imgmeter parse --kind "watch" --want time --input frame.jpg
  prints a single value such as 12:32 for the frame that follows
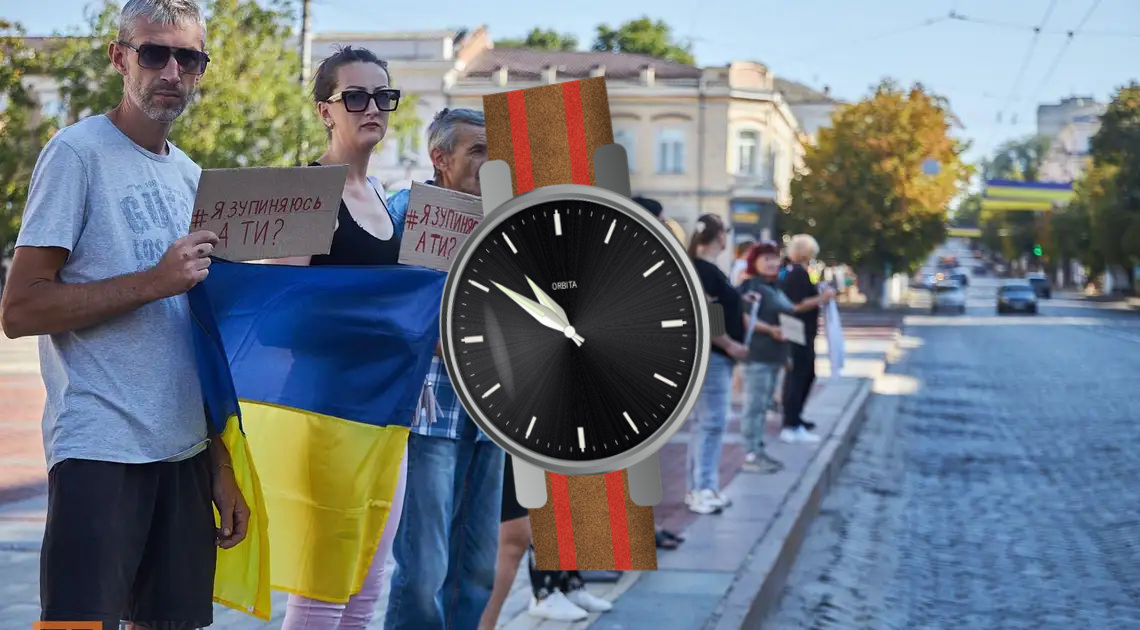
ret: 10:51
